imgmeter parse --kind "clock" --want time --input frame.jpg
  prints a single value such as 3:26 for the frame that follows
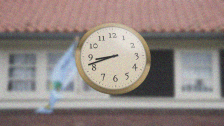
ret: 8:42
